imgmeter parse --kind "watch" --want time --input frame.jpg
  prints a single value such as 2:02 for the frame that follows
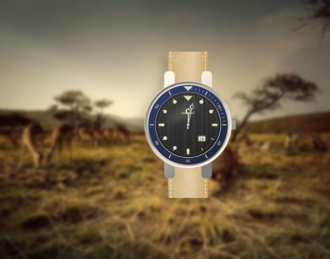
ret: 12:02
